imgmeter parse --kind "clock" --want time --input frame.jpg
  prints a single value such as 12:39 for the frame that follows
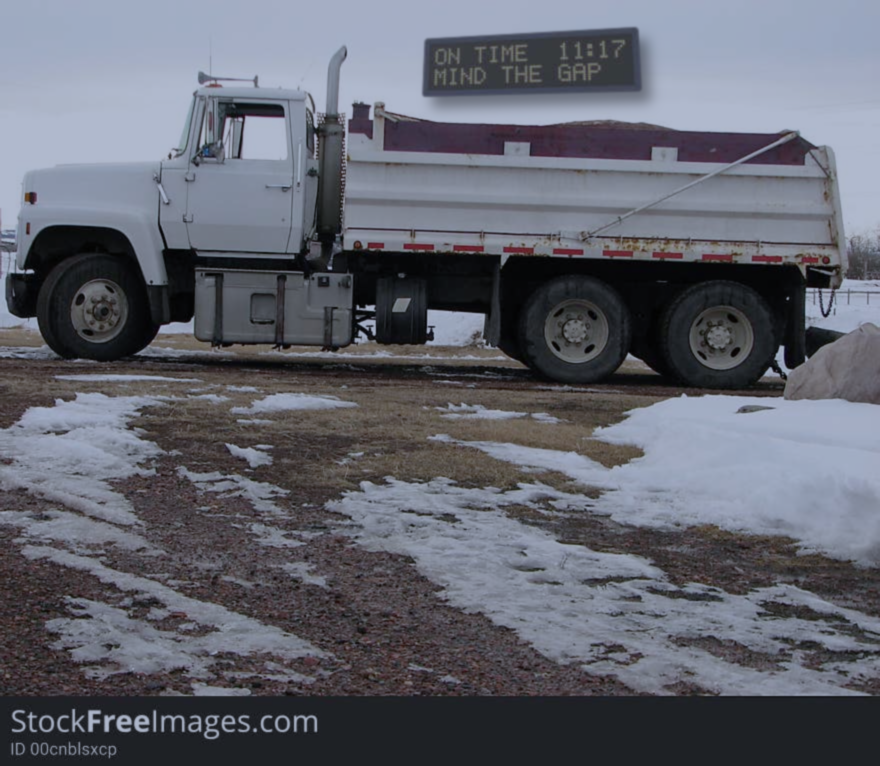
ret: 11:17
